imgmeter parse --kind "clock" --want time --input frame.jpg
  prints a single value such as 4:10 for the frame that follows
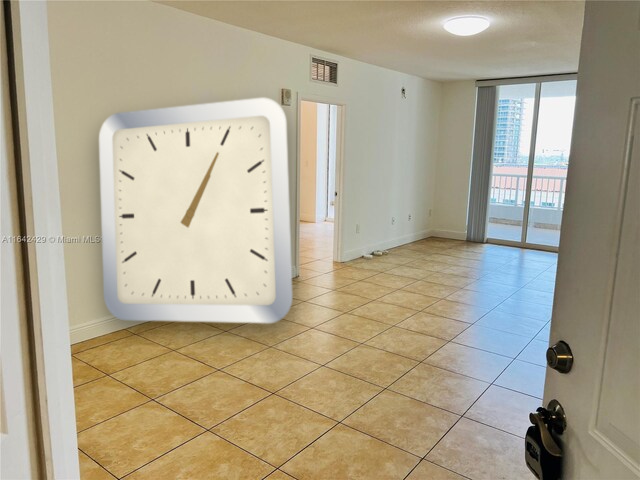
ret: 1:05
